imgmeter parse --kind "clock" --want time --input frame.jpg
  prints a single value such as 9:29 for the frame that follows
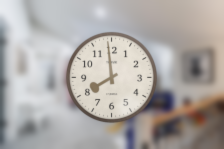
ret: 7:59
